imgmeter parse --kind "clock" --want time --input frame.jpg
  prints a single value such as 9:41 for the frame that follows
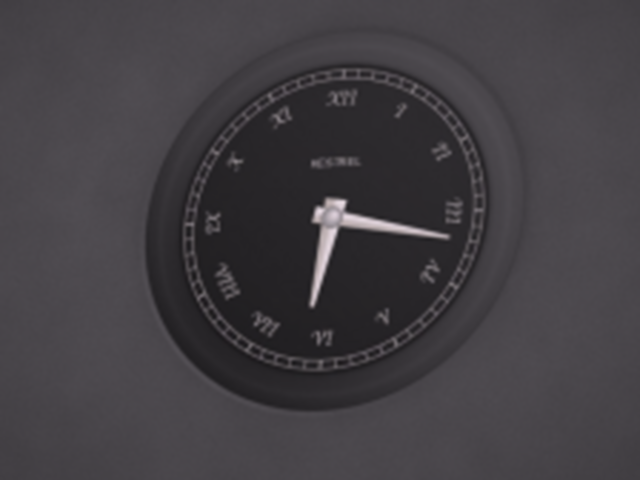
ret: 6:17
